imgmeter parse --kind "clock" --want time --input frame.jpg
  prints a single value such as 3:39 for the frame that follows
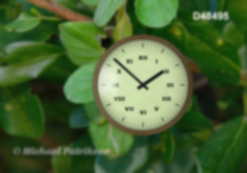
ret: 1:52
